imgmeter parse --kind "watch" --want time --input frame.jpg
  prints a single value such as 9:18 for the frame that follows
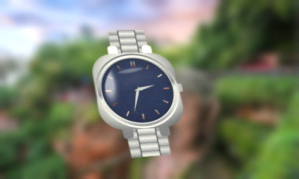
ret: 2:33
